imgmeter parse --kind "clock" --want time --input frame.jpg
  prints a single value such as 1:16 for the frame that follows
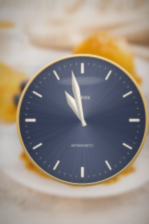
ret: 10:58
